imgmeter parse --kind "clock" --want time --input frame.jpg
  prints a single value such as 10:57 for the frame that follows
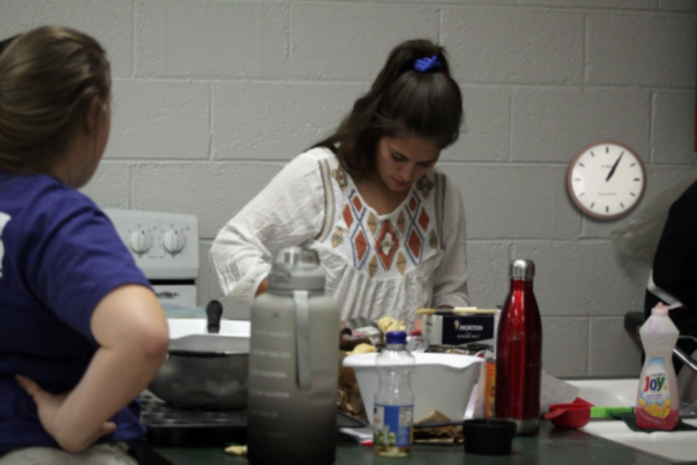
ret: 1:05
